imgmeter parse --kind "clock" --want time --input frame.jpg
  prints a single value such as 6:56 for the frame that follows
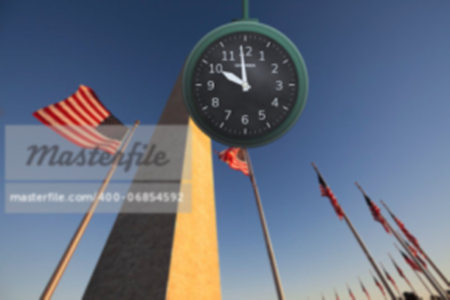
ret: 9:59
